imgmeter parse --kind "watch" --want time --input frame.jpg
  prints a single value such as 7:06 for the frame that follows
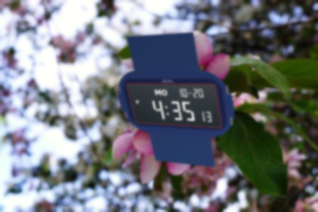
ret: 4:35
